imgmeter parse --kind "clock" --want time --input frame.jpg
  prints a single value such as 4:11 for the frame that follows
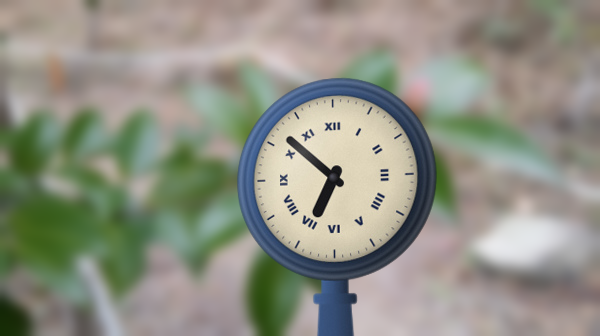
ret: 6:52
